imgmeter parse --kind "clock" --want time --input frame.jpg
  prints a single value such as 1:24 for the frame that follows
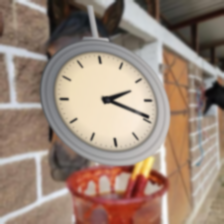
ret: 2:19
